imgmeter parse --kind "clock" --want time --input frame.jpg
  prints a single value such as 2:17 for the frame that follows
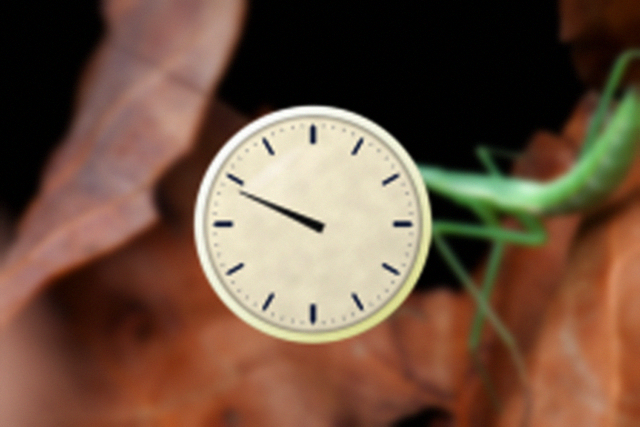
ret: 9:49
